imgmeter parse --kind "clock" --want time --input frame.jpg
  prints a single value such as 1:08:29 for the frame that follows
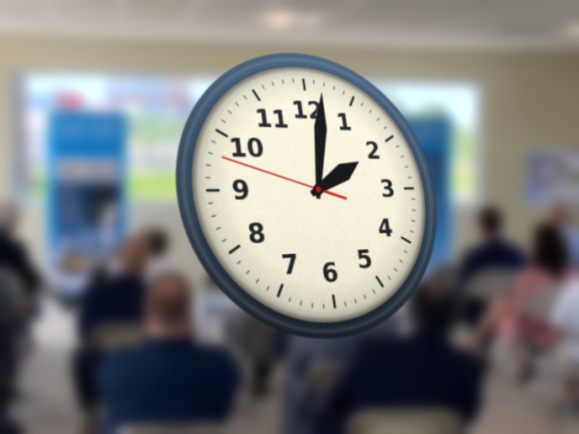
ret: 2:01:48
